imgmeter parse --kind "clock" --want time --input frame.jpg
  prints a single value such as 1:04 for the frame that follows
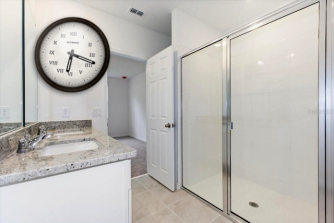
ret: 6:18
